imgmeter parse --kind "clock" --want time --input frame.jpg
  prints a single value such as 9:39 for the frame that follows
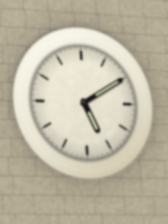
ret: 5:10
